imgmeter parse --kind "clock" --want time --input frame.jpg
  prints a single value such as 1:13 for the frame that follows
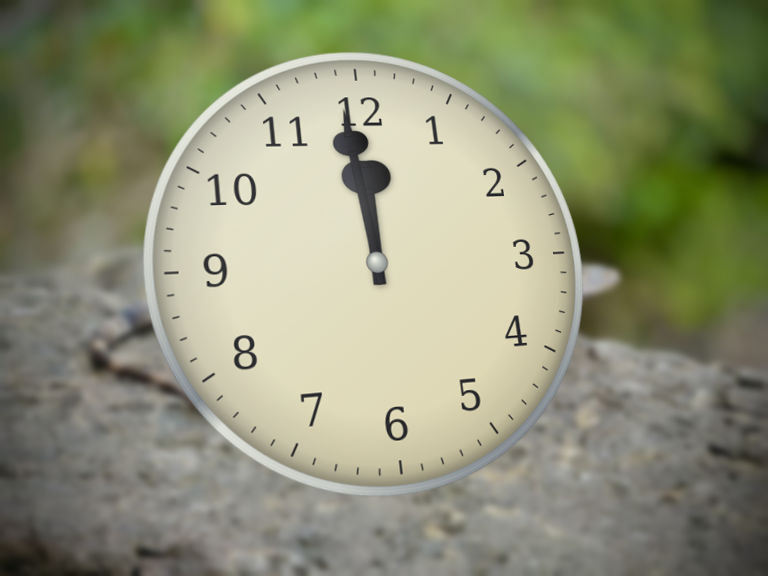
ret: 11:59
